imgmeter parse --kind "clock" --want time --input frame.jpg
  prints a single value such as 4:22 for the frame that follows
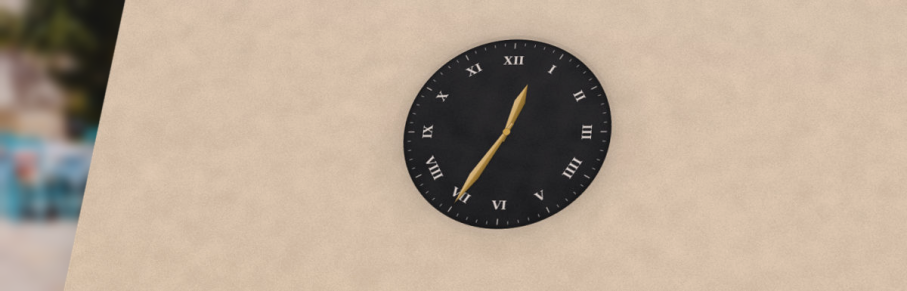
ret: 12:35
